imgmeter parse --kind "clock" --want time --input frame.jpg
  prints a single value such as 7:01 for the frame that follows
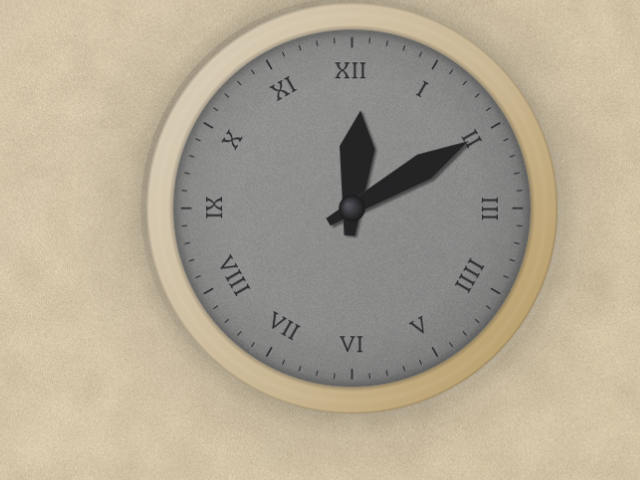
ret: 12:10
